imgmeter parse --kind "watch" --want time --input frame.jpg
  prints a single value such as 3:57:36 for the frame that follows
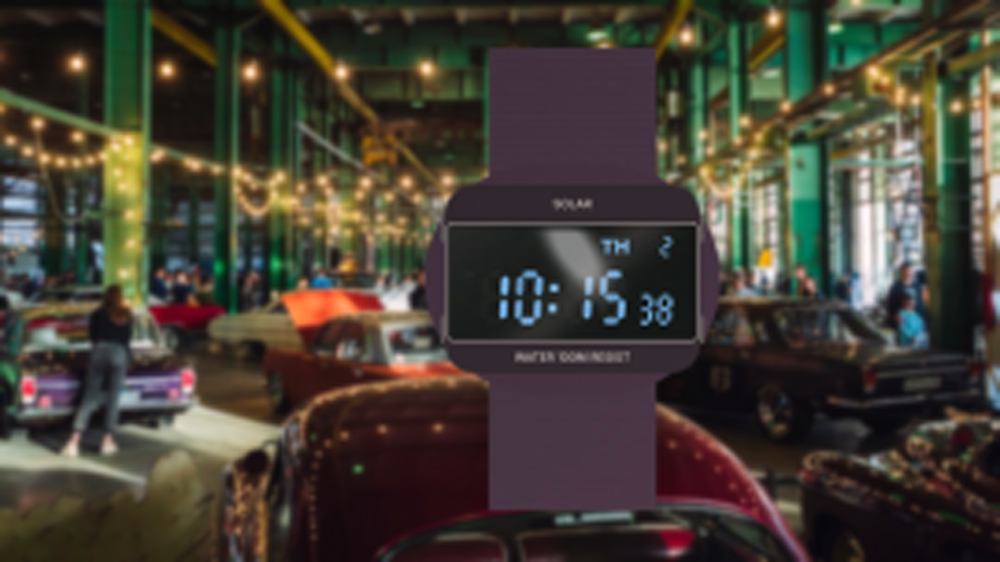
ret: 10:15:38
